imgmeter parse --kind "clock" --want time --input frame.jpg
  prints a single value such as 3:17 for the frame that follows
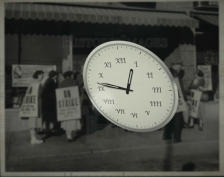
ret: 12:47
